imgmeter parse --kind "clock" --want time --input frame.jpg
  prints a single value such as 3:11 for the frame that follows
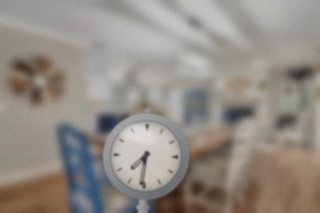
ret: 7:31
